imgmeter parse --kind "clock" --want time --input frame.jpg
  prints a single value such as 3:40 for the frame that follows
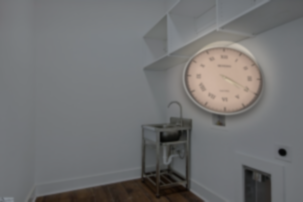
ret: 4:20
